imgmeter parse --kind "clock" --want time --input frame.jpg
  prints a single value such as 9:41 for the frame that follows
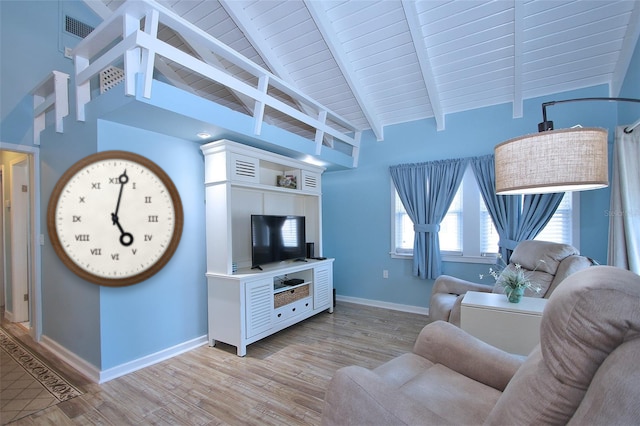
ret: 5:02
